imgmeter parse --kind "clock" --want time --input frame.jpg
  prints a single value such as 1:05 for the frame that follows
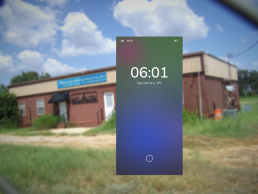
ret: 6:01
